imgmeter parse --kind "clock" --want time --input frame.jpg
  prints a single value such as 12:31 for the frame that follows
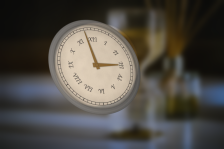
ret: 2:58
